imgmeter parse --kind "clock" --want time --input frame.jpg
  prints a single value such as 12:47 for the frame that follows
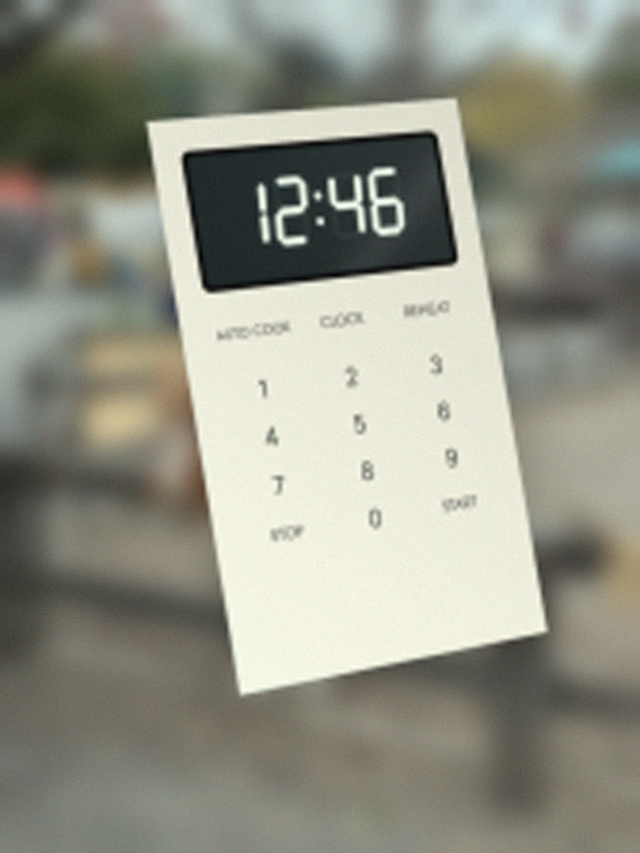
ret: 12:46
